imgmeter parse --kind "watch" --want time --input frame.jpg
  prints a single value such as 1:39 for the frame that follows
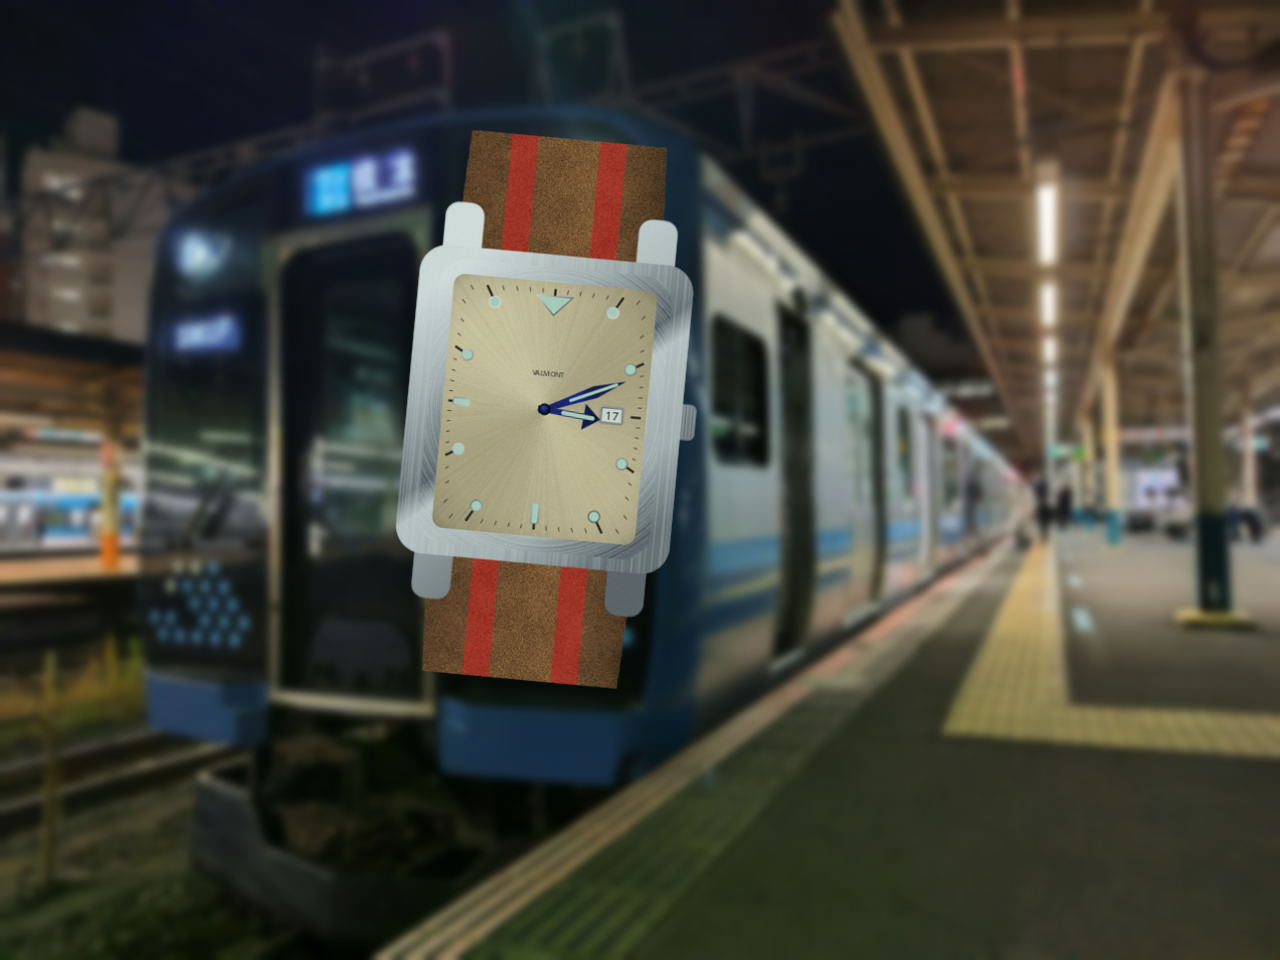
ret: 3:11
